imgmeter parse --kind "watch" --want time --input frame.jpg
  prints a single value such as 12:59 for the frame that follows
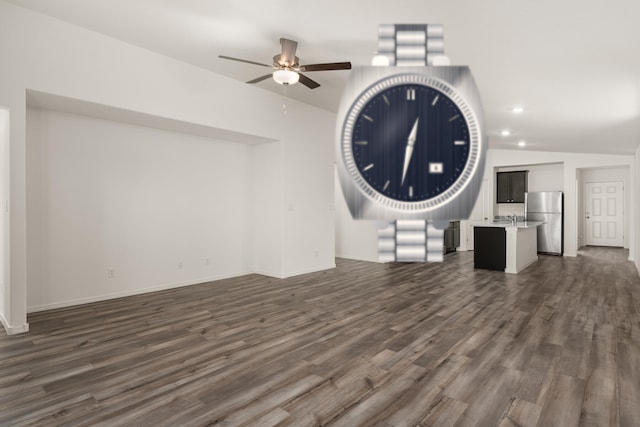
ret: 12:32
